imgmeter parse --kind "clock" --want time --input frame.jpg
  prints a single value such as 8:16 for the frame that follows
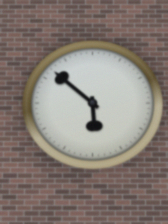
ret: 5:52
